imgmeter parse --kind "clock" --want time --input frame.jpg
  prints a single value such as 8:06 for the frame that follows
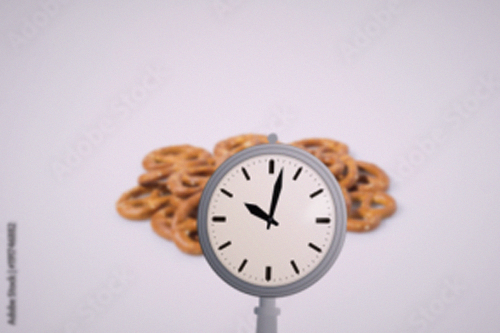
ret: 10:02
